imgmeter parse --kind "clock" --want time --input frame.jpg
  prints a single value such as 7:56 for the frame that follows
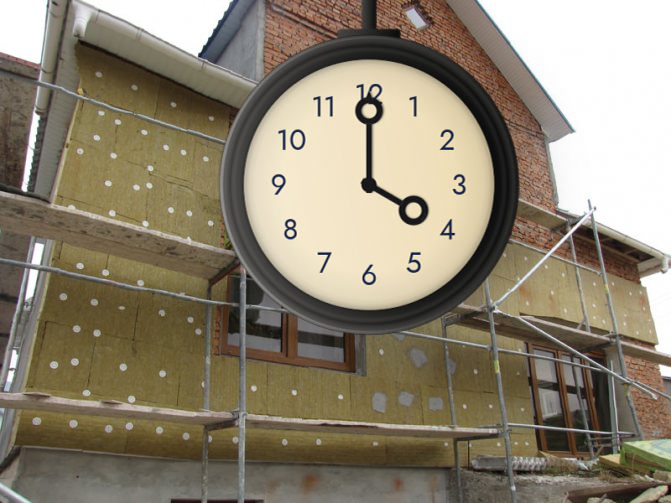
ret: 4:00
